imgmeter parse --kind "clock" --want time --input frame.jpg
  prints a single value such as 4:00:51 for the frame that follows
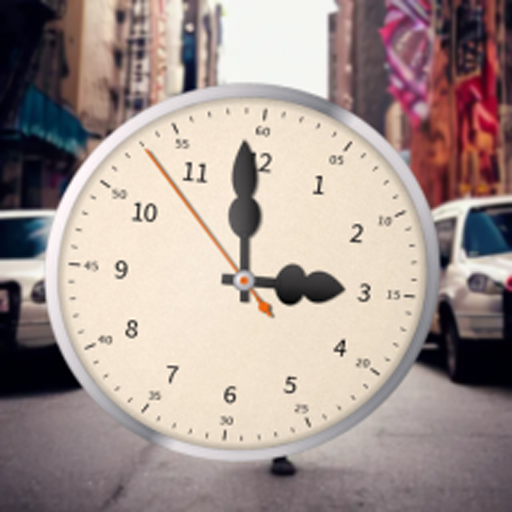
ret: 2:58:53
